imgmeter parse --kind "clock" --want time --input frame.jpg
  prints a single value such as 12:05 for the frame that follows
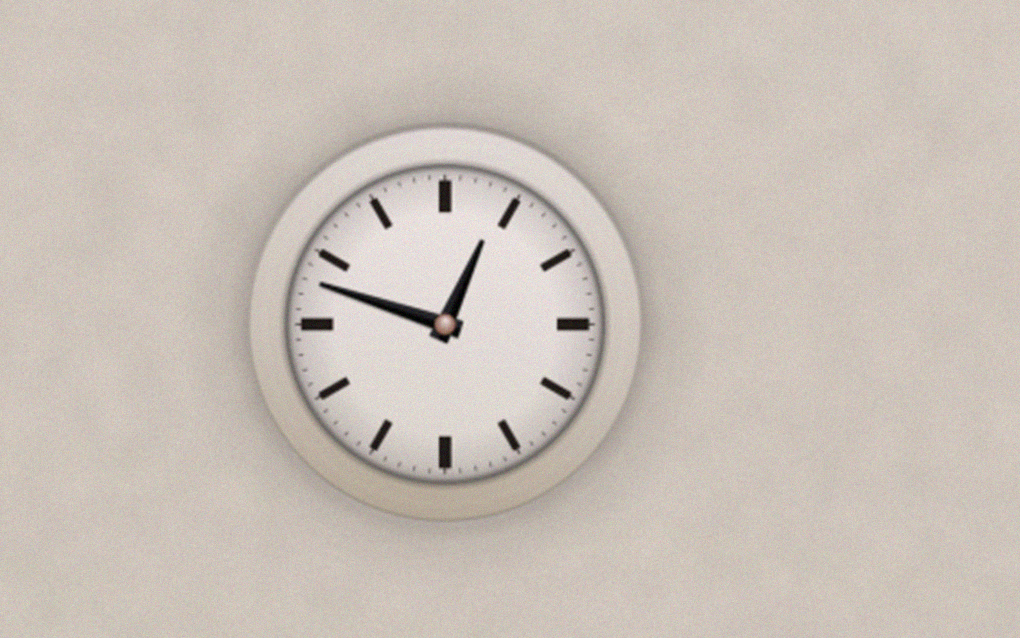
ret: 12:48
